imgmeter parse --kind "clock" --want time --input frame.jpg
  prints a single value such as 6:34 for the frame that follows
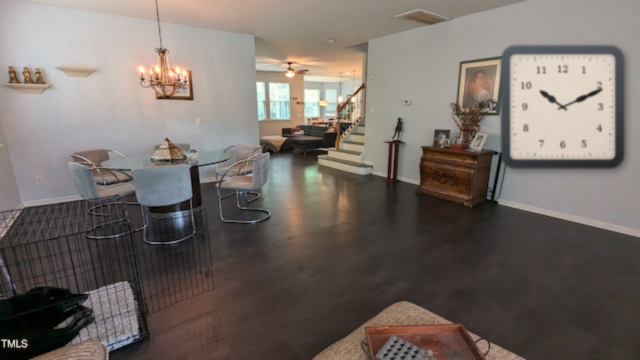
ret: 10:11
